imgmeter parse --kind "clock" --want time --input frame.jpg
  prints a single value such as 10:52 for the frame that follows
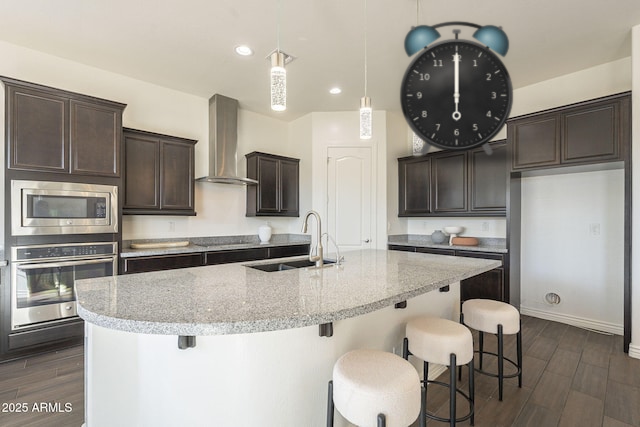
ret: 6:00
